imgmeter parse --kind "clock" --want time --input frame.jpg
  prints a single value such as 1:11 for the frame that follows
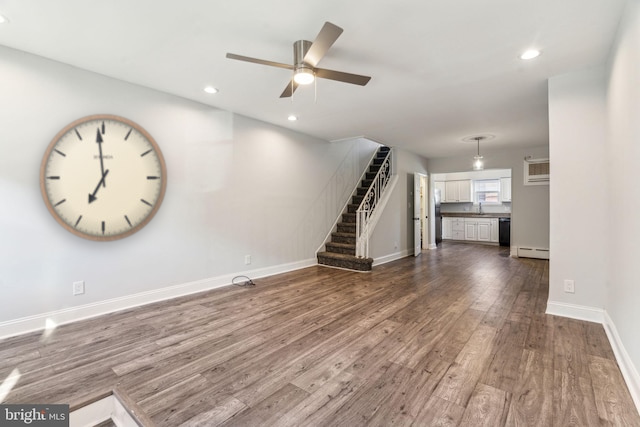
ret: 6:59
